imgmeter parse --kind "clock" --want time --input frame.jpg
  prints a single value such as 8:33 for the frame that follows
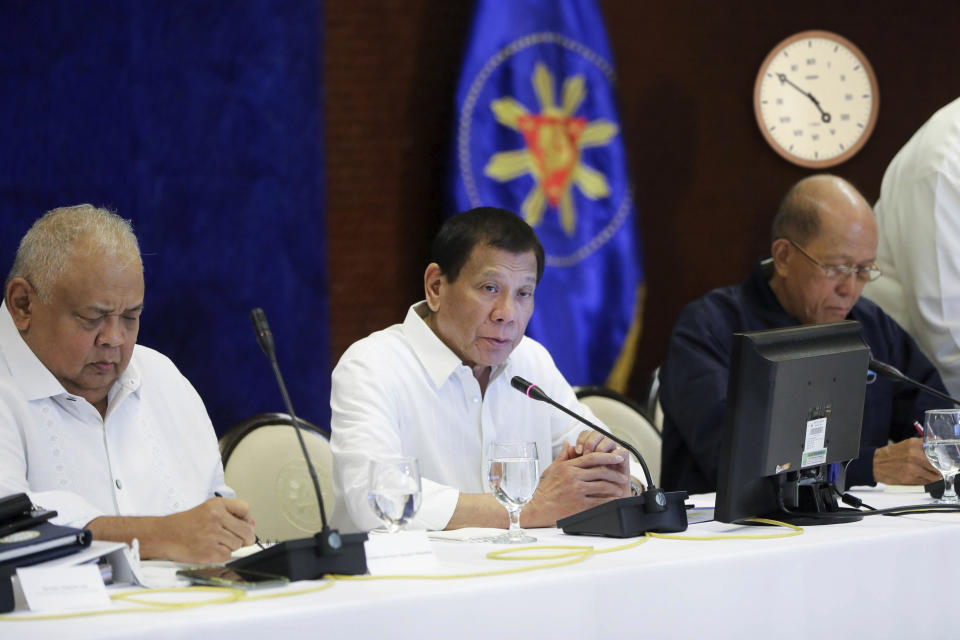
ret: 4:51
